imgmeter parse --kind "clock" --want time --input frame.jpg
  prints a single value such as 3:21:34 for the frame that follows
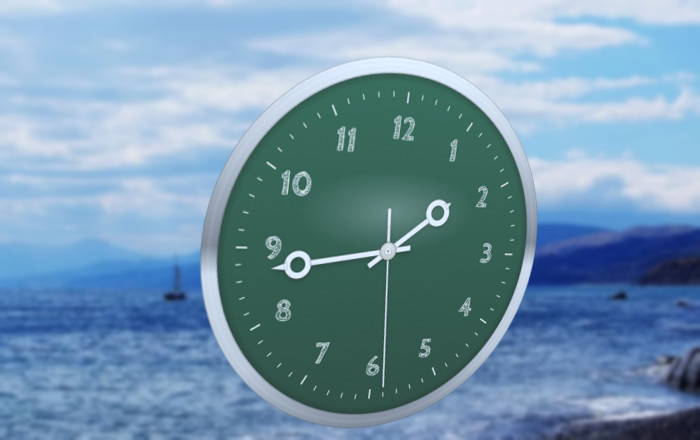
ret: 1:43:29
